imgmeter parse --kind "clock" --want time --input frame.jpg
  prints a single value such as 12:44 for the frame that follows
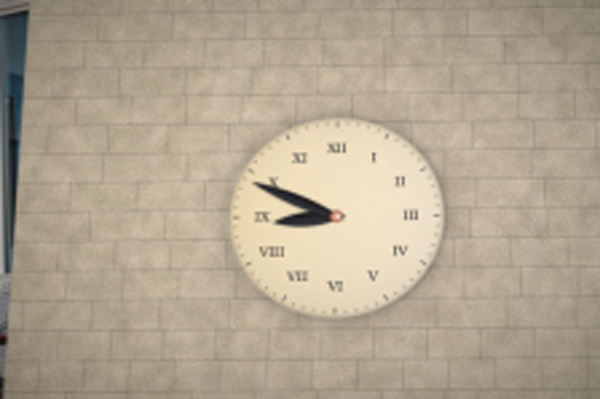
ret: 8:49
